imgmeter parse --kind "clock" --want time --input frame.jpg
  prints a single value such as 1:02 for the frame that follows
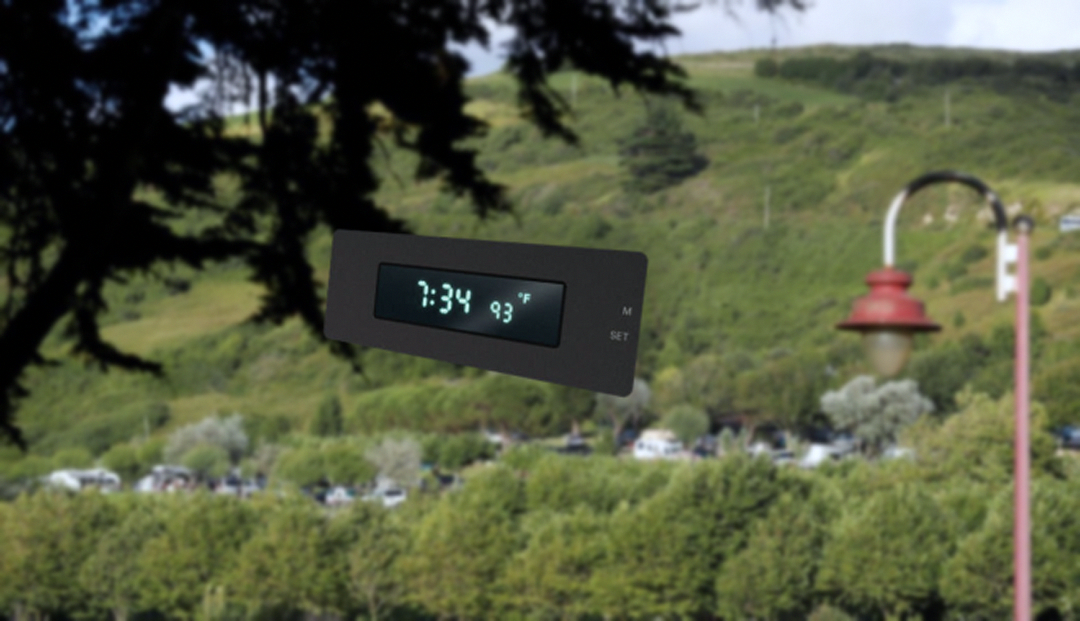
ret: 7:34
